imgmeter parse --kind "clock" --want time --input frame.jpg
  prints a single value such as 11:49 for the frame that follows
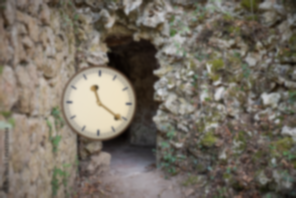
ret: 11:21
